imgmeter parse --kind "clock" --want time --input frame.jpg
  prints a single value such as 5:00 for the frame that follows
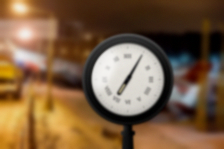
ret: 7:05
